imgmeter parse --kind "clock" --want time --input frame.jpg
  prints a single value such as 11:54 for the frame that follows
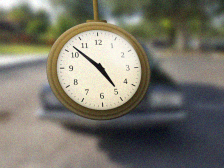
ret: 4:52
